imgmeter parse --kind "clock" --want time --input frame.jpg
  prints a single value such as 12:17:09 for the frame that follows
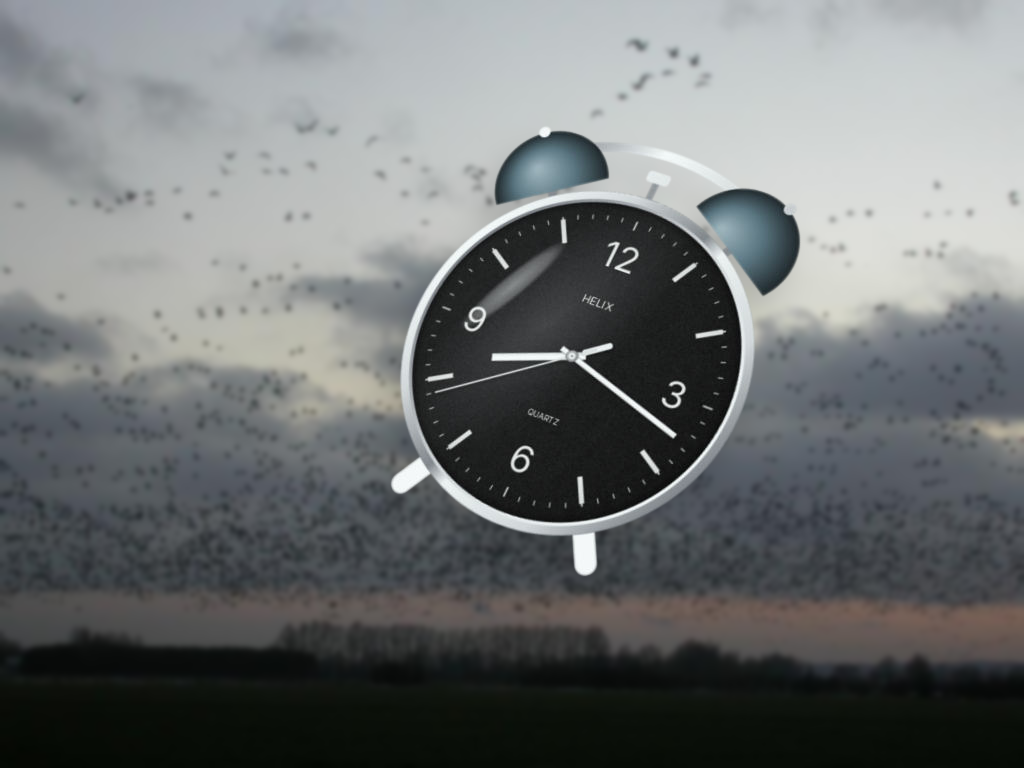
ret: 8:17:39
